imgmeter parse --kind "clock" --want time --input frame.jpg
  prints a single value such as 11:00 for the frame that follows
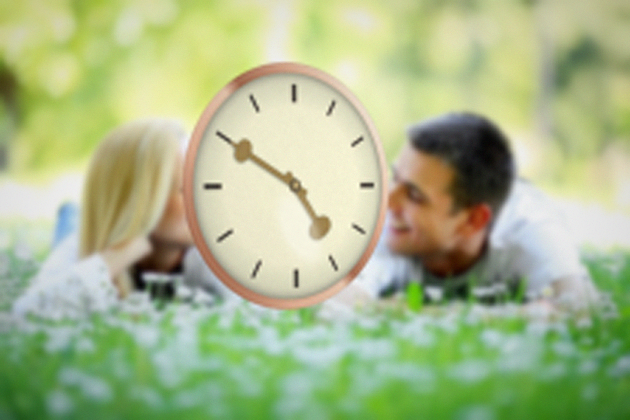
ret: 4:50
